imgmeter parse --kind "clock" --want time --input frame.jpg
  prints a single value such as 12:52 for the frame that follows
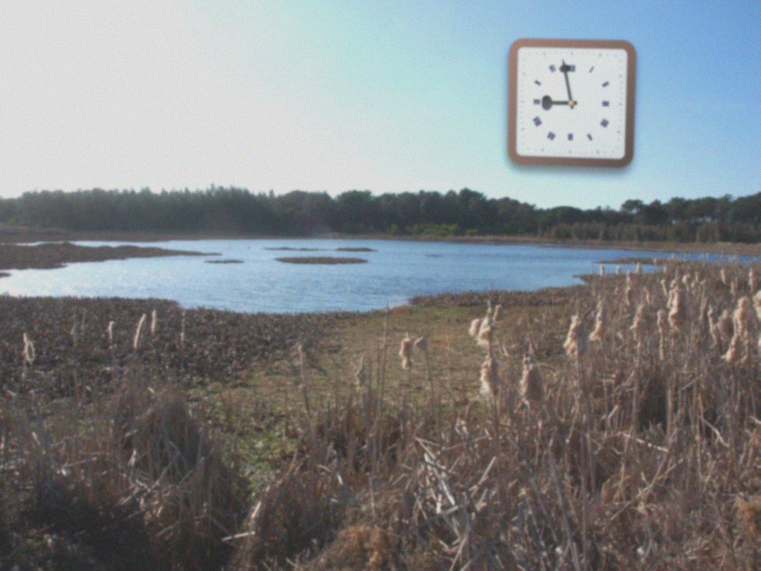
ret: 8:58
